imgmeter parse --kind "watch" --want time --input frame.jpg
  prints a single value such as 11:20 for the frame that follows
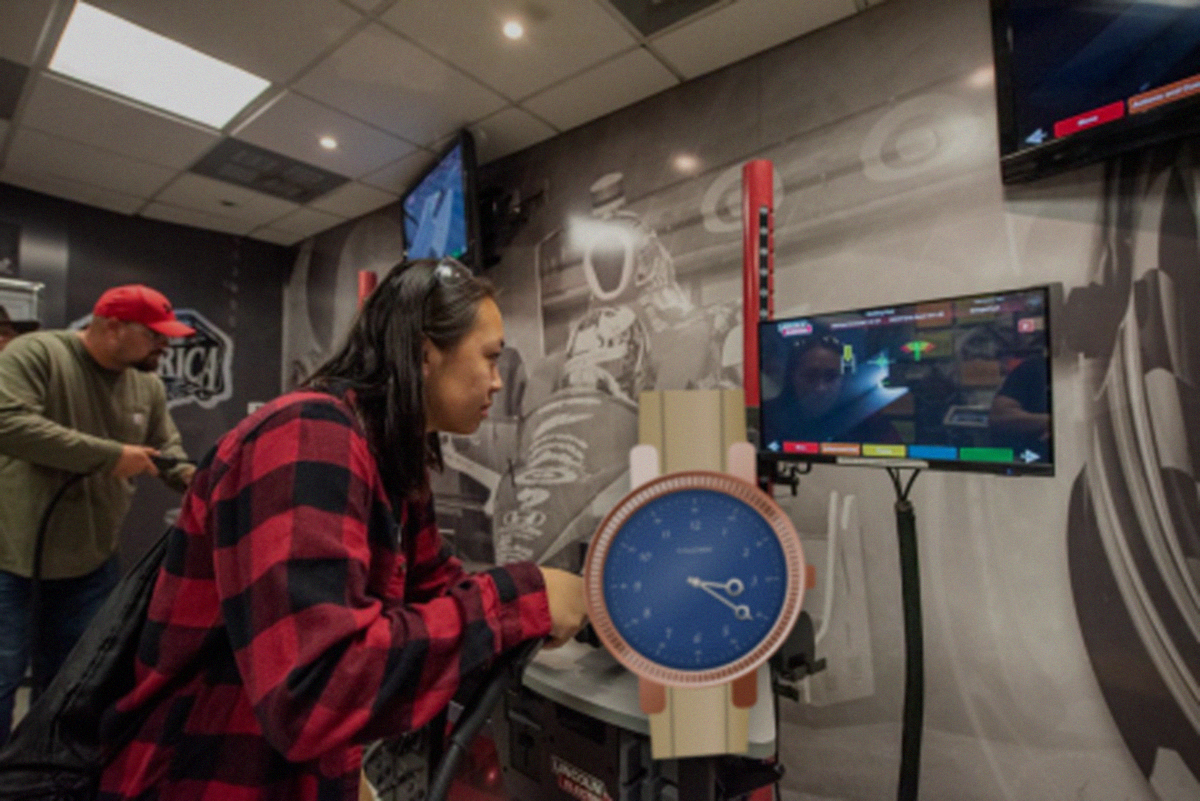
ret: 3:21
